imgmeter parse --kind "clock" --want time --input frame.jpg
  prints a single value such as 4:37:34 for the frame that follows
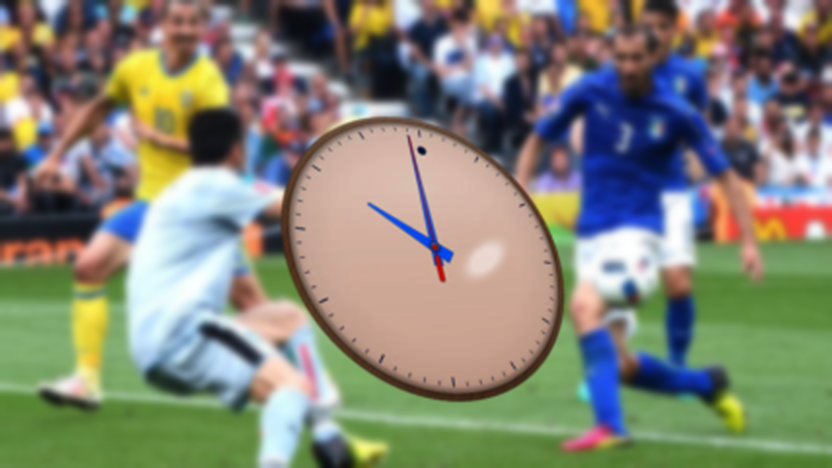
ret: 9:58:59
